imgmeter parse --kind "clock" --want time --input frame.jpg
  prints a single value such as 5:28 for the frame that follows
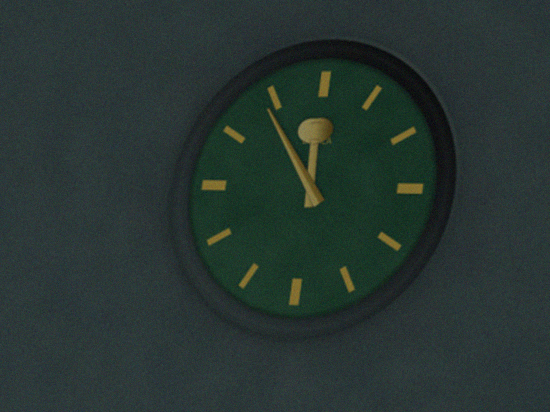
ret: 11:54
